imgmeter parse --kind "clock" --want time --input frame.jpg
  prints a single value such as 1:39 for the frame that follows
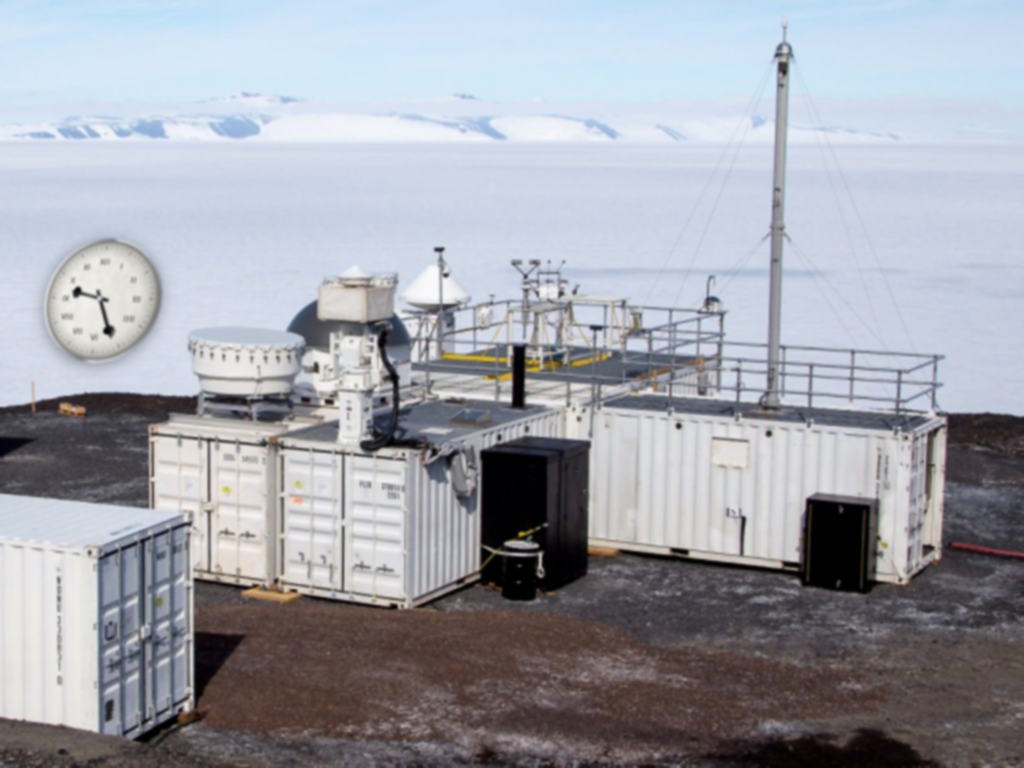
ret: 9:26
